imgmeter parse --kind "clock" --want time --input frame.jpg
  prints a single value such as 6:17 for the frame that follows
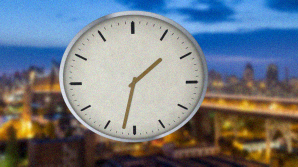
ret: 1:32
